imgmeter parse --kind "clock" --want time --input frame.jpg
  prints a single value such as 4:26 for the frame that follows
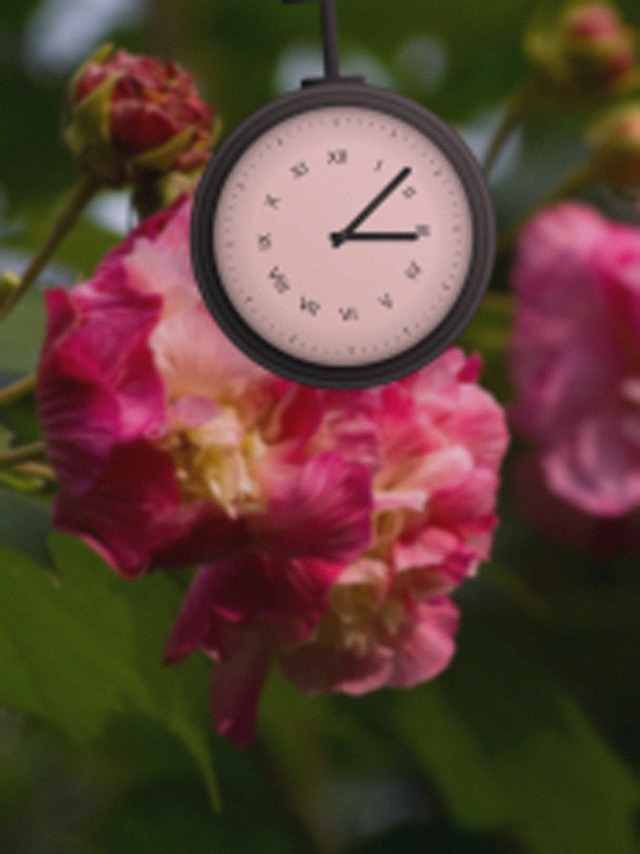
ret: 3:08
